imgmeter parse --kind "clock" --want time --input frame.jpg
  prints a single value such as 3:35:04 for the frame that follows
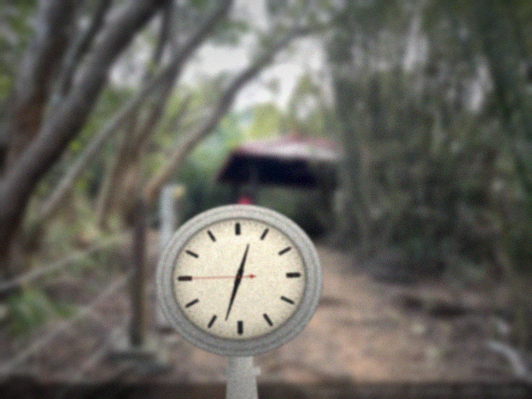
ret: 12:32:45
